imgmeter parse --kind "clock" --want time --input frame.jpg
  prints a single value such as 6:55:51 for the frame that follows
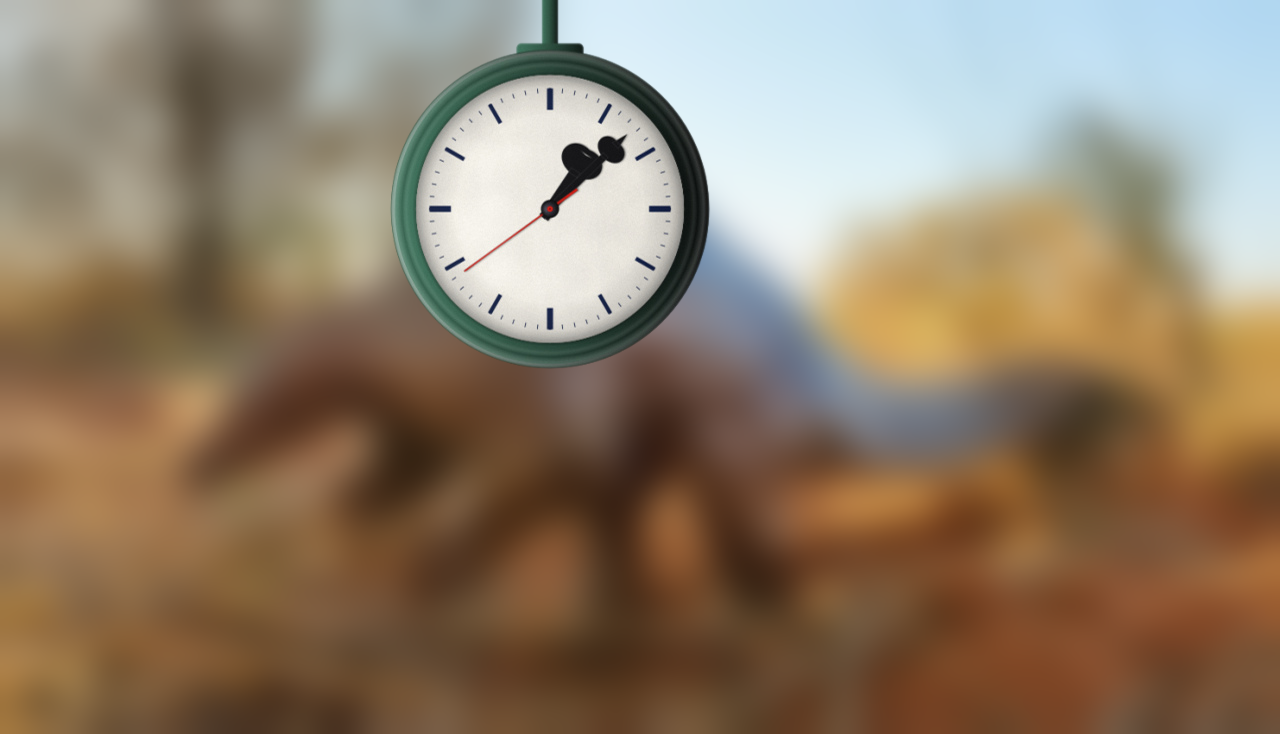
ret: 1:07:39
